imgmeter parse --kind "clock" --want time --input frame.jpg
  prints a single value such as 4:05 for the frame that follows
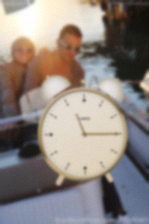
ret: 11:15
